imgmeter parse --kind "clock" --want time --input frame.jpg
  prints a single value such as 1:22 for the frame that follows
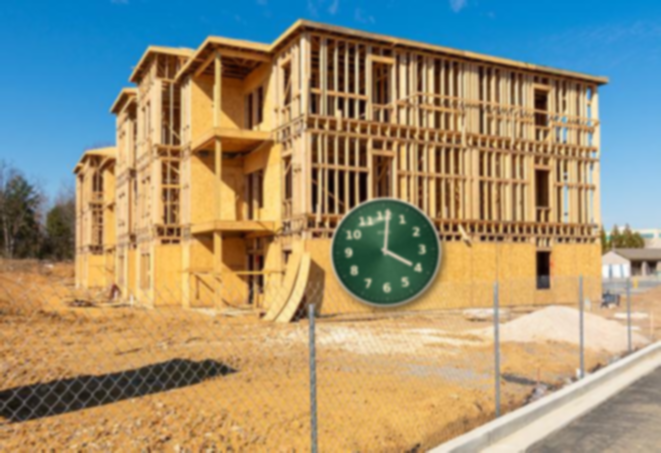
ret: 4:01
